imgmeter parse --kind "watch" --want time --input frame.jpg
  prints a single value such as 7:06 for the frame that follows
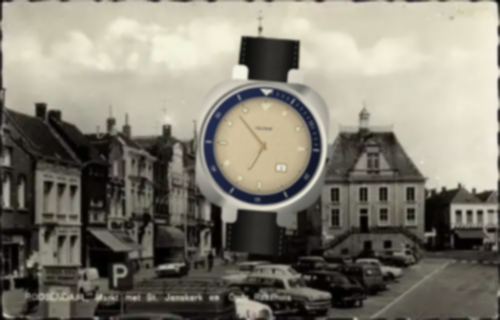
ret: 6:53
